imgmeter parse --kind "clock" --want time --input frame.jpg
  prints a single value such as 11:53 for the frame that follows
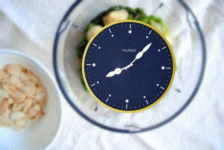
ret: 8:07
